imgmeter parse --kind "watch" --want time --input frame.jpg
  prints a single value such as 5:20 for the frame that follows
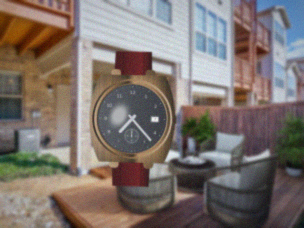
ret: 7:23
